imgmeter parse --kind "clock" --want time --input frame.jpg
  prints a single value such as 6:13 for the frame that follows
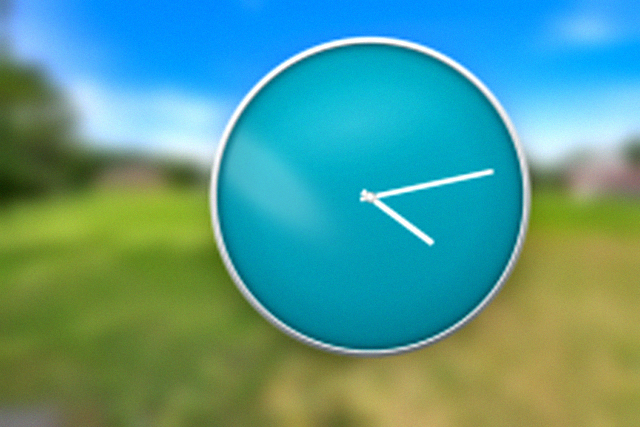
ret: 4:13
